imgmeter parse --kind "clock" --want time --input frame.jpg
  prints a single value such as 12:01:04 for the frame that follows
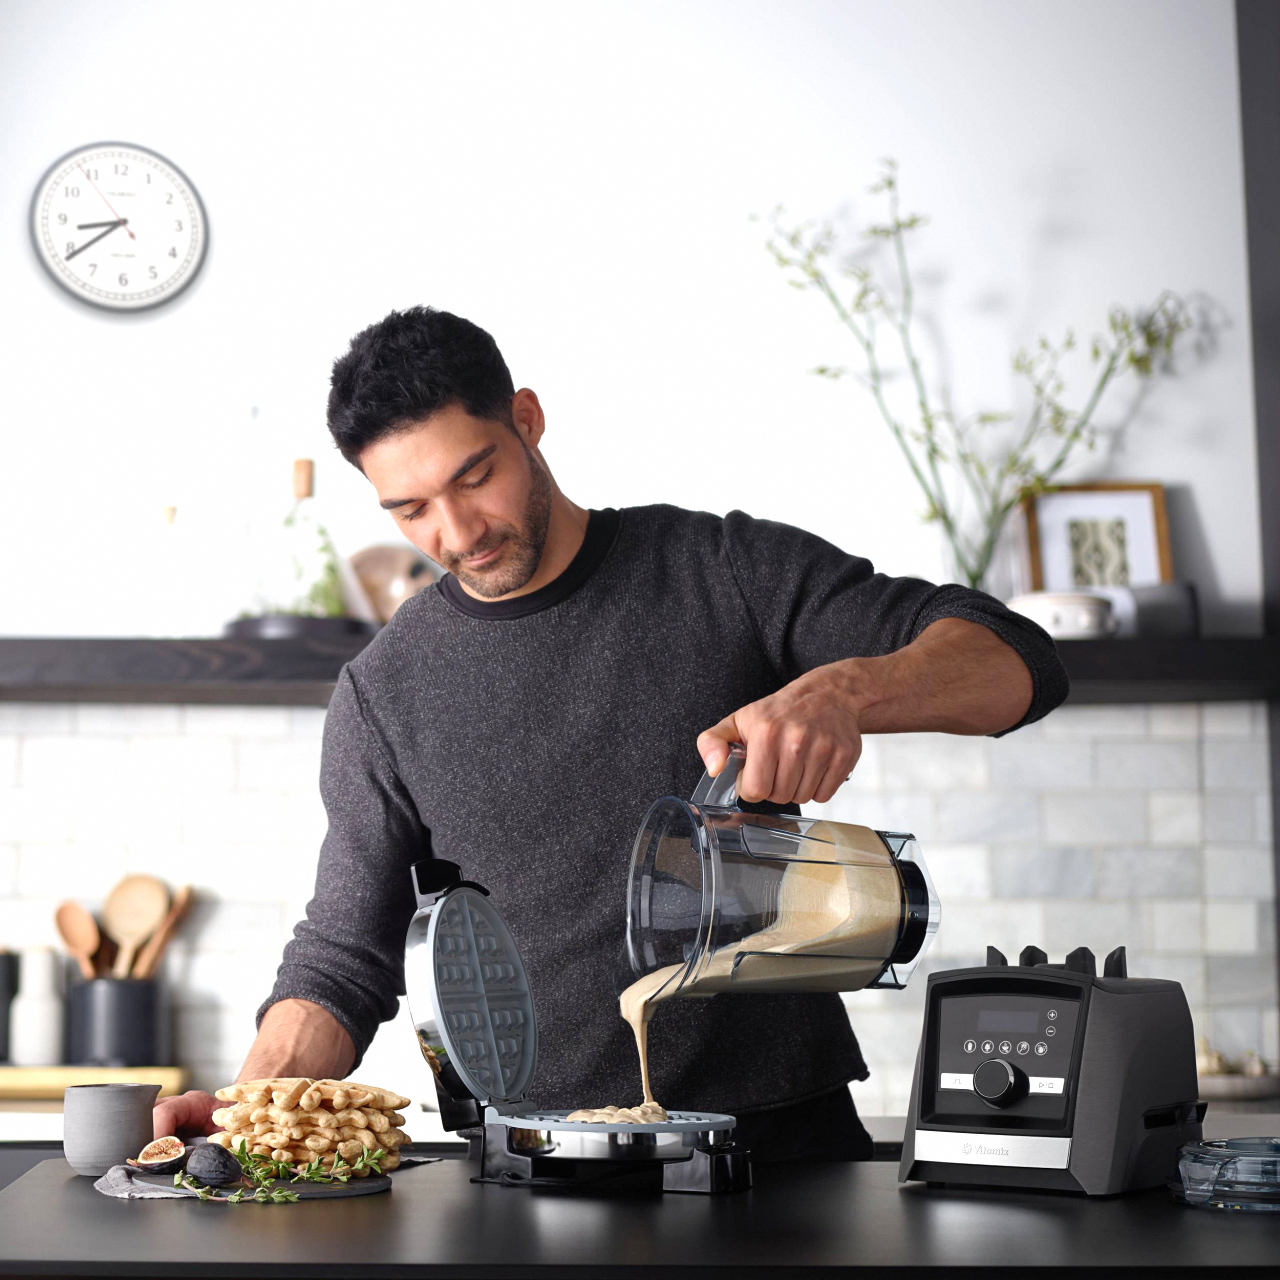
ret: 8:38:54
